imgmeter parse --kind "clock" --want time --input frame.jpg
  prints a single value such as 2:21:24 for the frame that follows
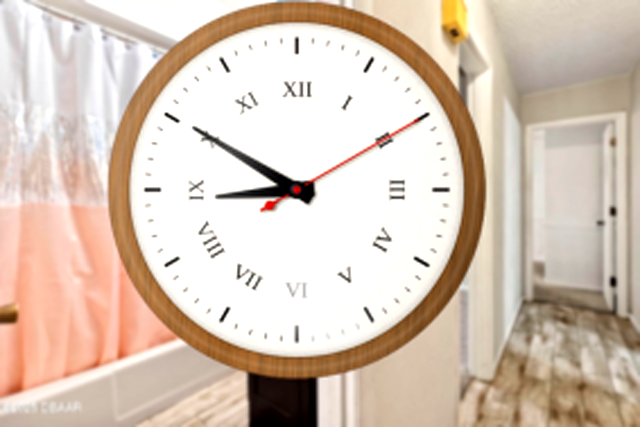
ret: 8:50:10
